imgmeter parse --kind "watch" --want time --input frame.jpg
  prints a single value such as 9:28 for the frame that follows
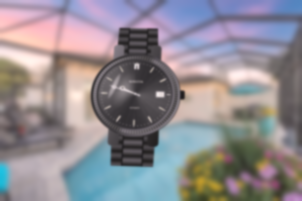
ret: 9:48
